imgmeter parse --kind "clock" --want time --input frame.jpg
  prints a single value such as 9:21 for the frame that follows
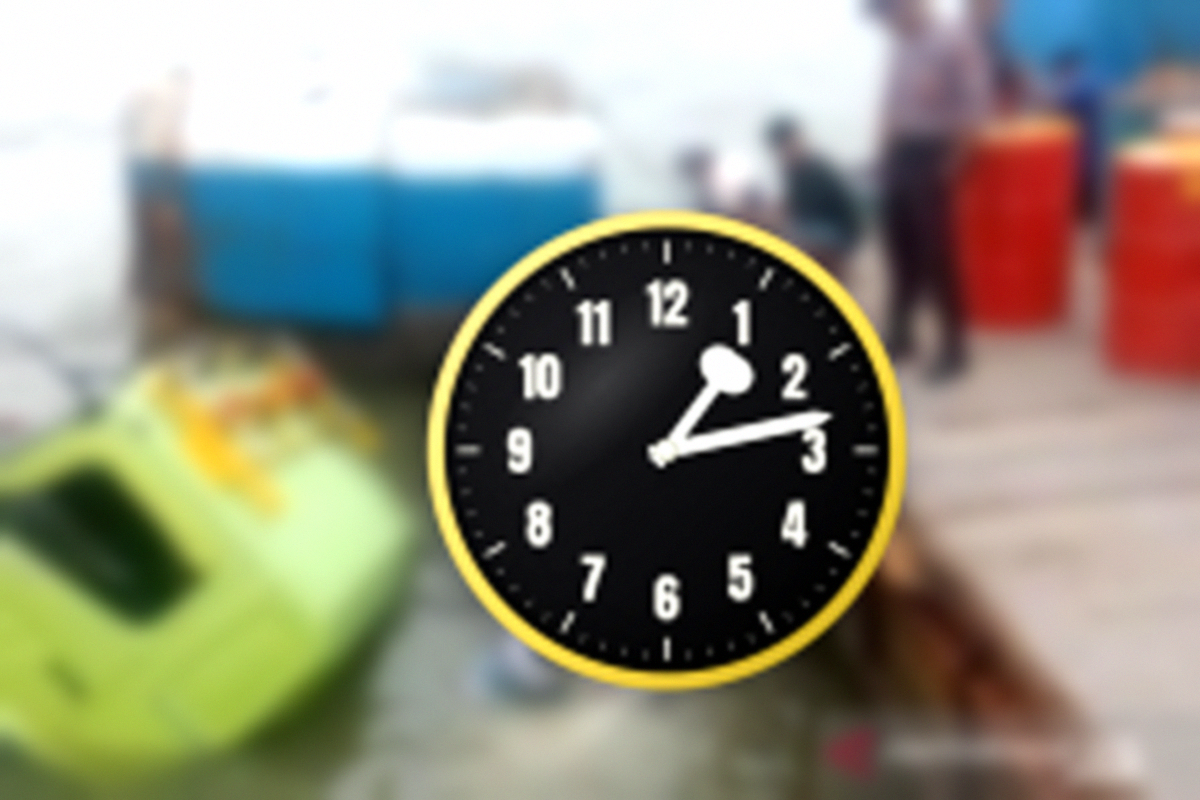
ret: 1:13
